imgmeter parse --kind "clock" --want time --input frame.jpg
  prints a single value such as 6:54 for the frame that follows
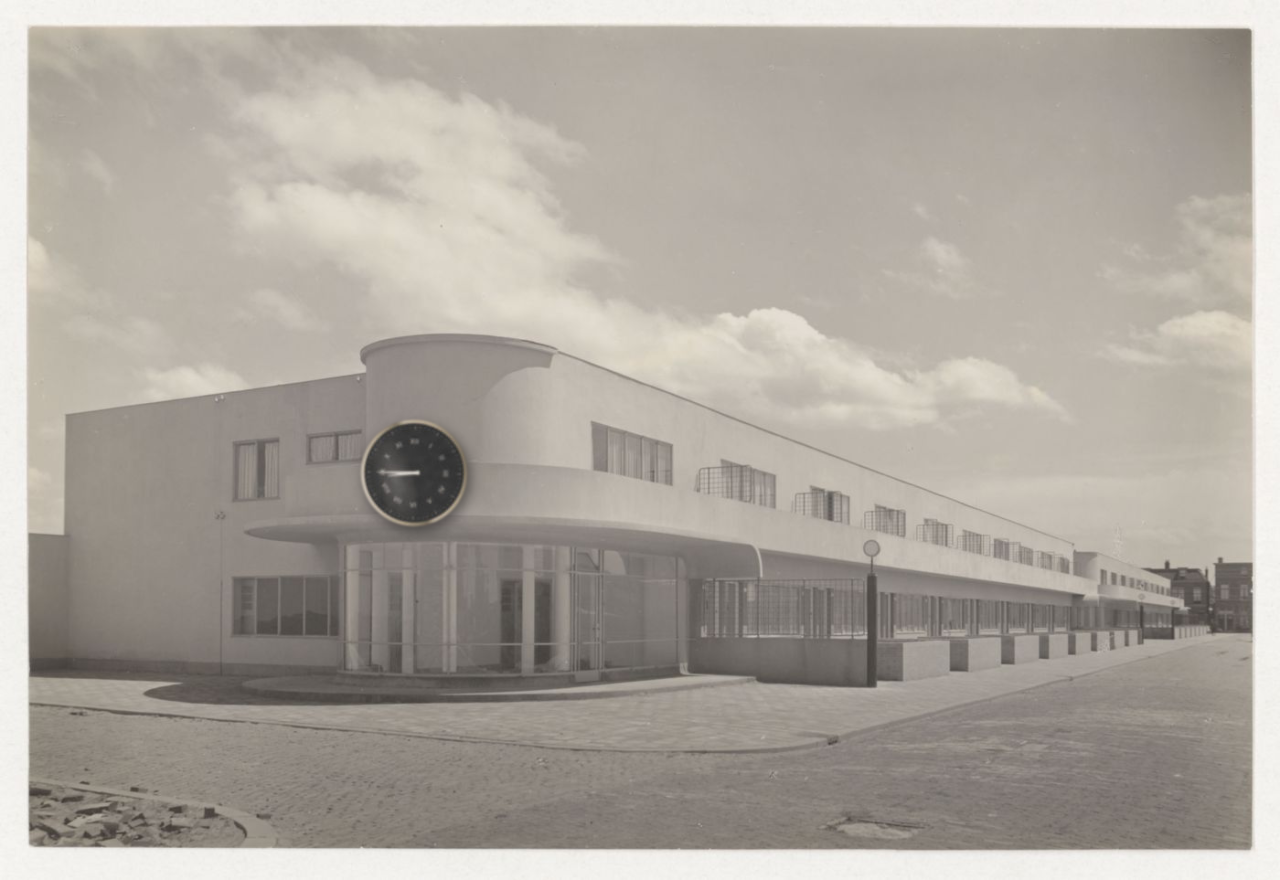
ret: 8:45
